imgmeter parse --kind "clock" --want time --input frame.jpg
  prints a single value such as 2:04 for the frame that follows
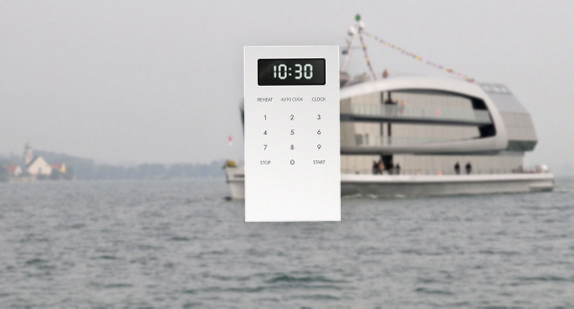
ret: 10:30
